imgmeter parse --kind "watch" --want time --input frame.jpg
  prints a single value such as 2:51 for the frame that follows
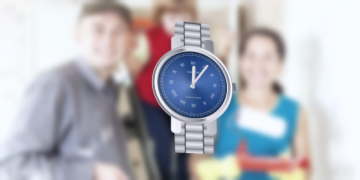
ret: 12:06
